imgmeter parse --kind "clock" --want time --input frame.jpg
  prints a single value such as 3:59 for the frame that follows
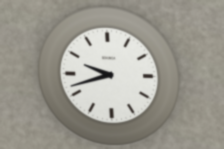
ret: 9:42
